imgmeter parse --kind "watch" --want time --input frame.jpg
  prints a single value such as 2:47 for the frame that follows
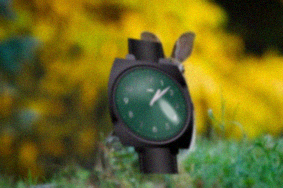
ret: 1:08
